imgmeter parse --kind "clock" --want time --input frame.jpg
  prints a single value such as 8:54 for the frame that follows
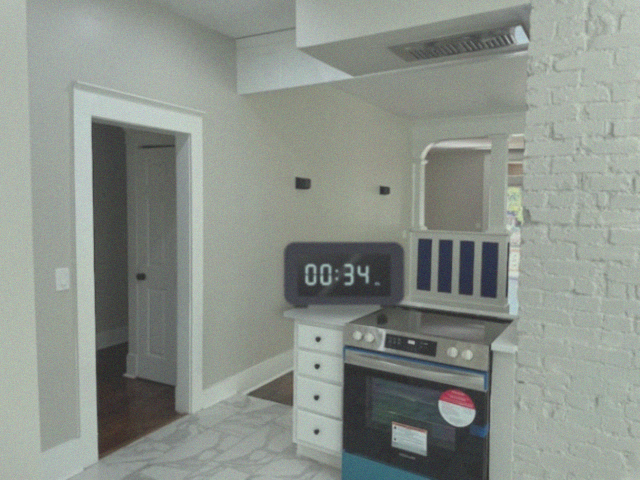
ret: 0:34
